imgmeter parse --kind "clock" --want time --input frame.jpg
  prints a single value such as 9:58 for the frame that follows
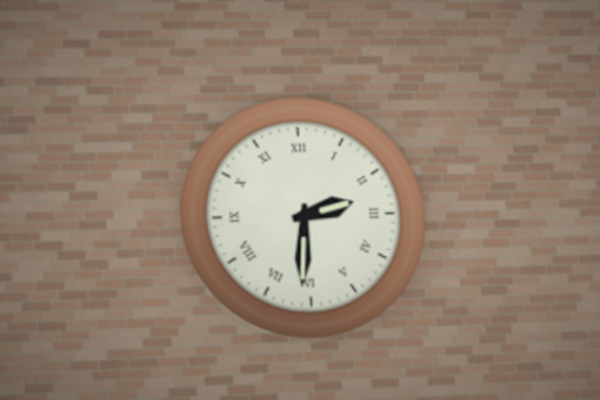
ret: 2:31
